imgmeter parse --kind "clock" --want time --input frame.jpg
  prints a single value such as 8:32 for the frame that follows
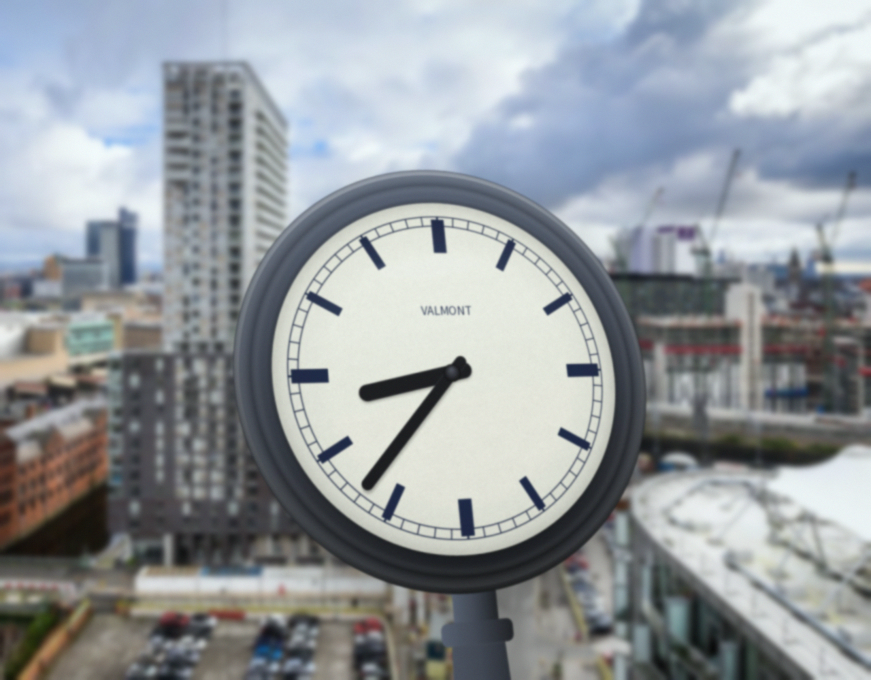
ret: 8:37
